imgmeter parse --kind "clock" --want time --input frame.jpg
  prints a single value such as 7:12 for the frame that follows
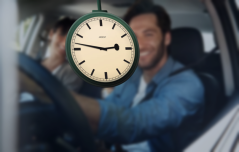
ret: 2:47
